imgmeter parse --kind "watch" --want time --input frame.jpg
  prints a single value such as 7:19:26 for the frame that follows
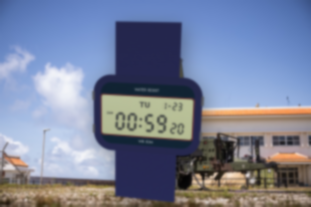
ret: 0:59:20
